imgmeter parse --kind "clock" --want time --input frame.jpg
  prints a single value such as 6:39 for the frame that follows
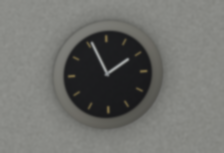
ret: 1:56
